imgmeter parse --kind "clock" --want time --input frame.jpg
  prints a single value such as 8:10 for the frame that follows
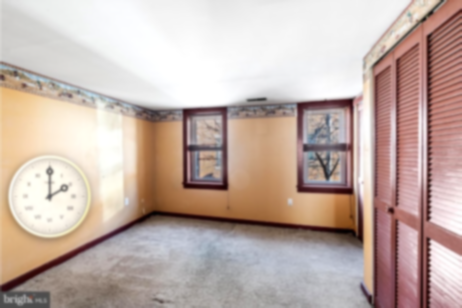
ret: 2:00
